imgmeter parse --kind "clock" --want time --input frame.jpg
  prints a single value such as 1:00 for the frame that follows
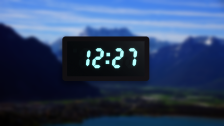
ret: 12:27
